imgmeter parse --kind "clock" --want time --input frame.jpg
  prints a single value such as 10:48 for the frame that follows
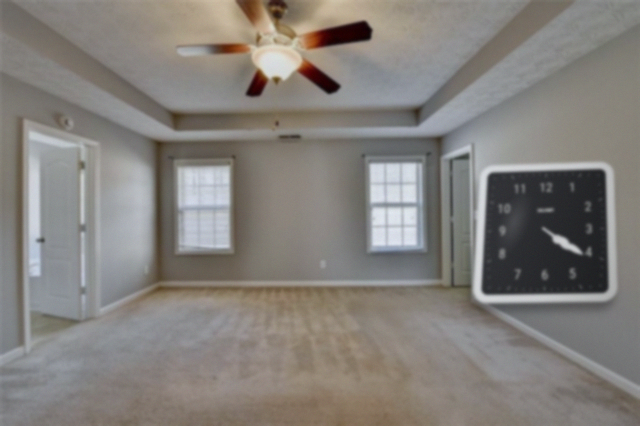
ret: 4:21
